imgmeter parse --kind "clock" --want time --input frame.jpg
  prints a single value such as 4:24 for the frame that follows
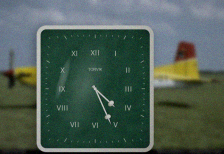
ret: 4:26
